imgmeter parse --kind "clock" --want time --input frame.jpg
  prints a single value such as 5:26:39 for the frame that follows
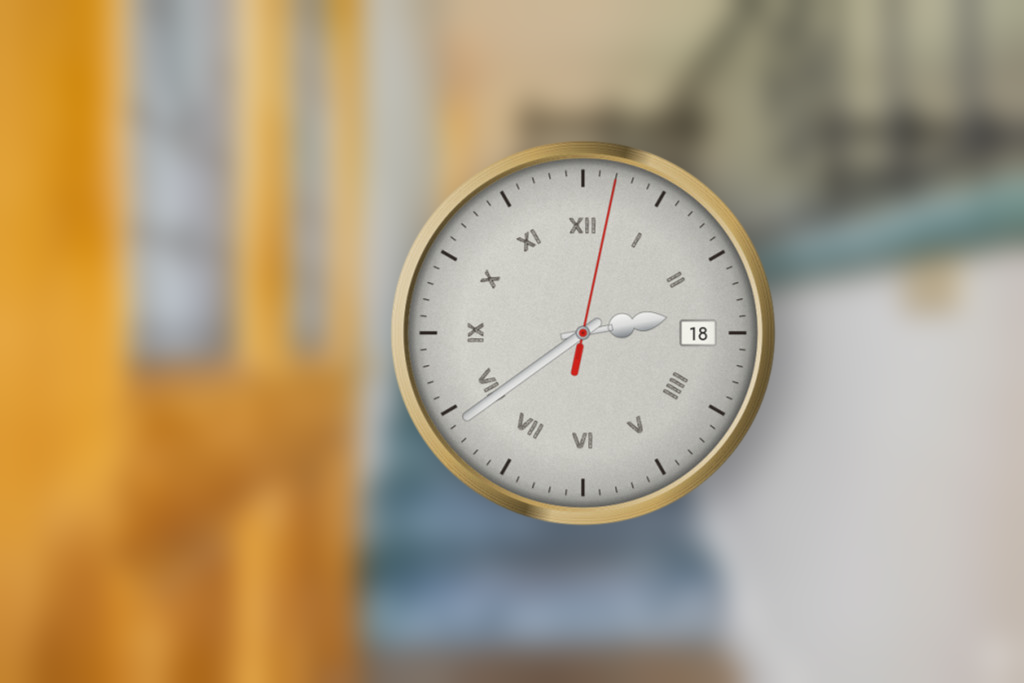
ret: 2:39:02
